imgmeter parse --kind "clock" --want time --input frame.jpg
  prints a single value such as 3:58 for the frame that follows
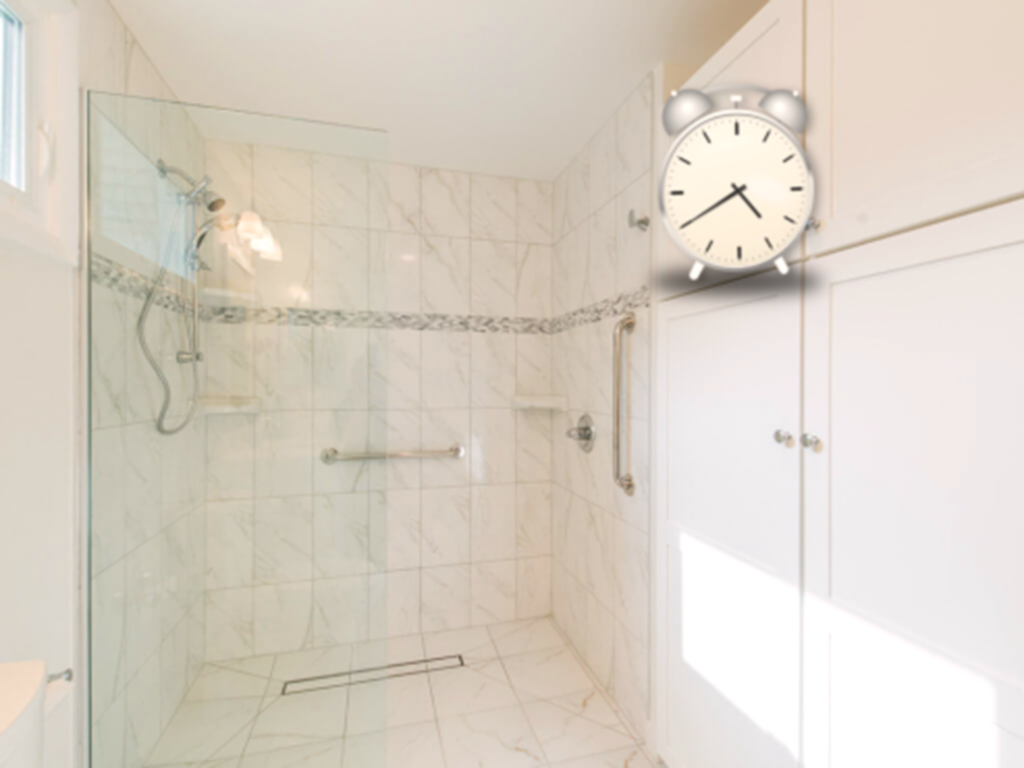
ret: 4:40
